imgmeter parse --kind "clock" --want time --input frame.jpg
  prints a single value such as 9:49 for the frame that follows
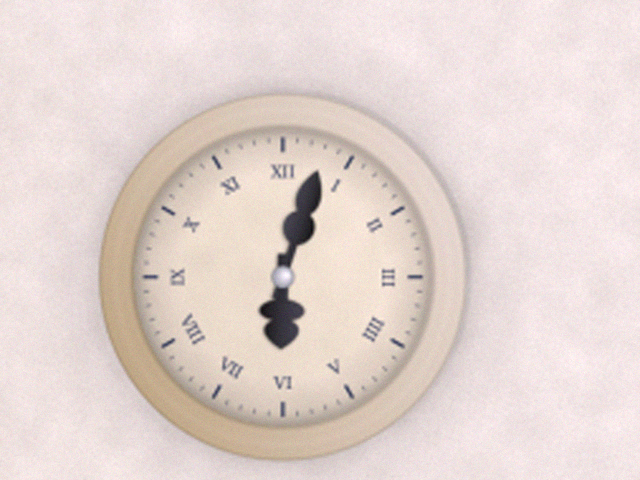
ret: 6:03
